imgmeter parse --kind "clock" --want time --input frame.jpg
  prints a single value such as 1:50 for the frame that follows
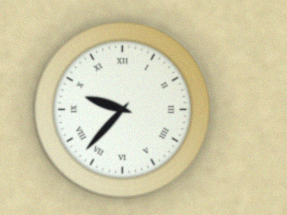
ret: 9:37
